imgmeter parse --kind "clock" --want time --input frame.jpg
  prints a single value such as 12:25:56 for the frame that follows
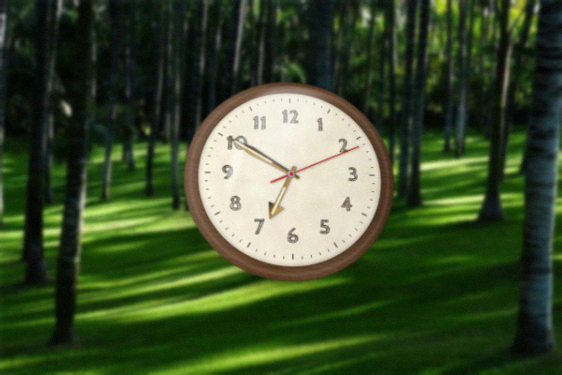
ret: 6:50:11
